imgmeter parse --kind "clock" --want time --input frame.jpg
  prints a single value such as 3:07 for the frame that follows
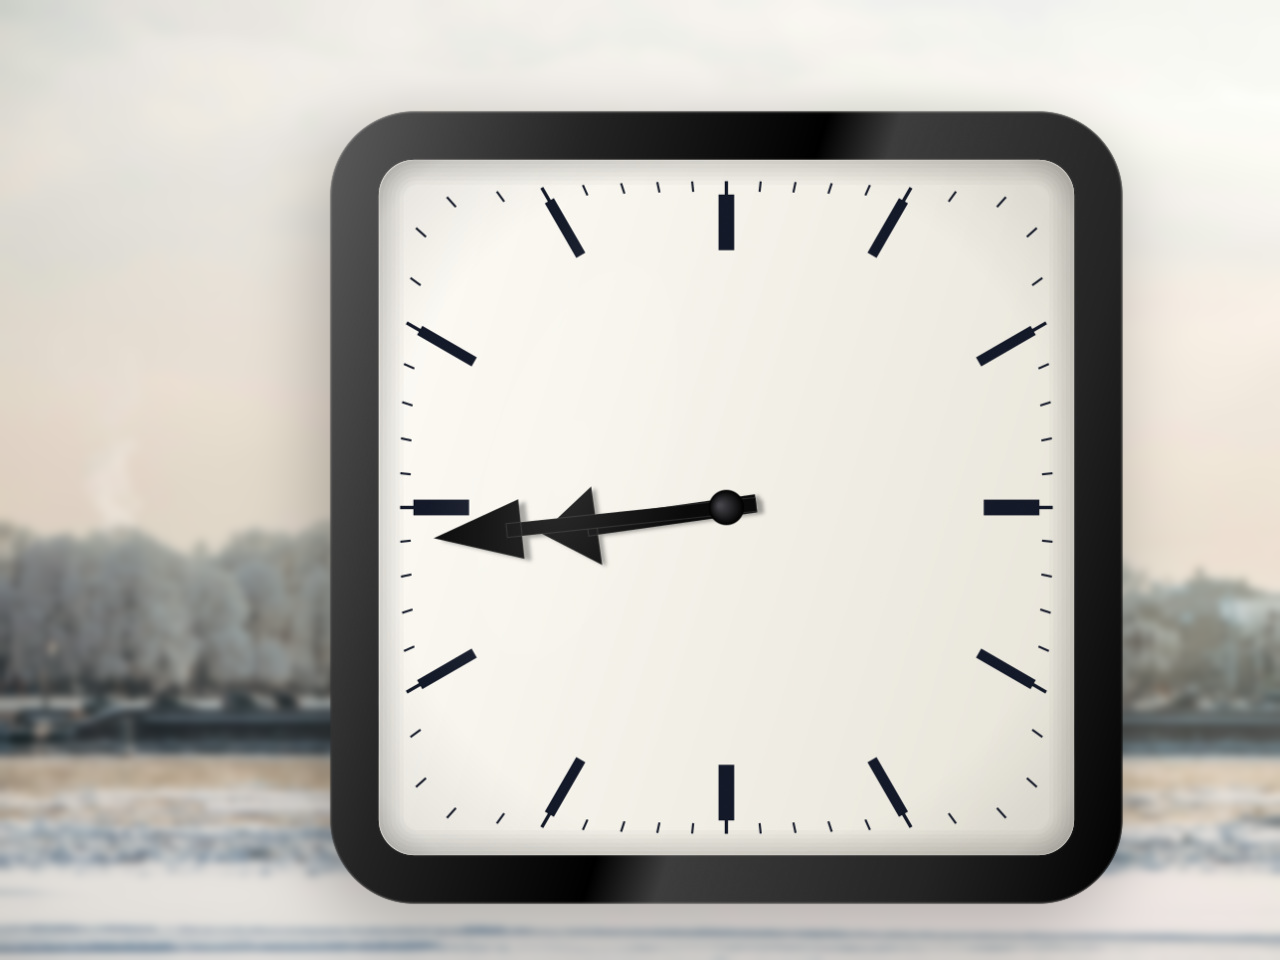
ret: 8:44
